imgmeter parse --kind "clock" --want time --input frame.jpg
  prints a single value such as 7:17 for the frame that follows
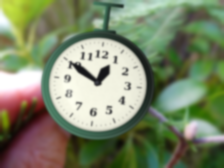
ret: 12:50
